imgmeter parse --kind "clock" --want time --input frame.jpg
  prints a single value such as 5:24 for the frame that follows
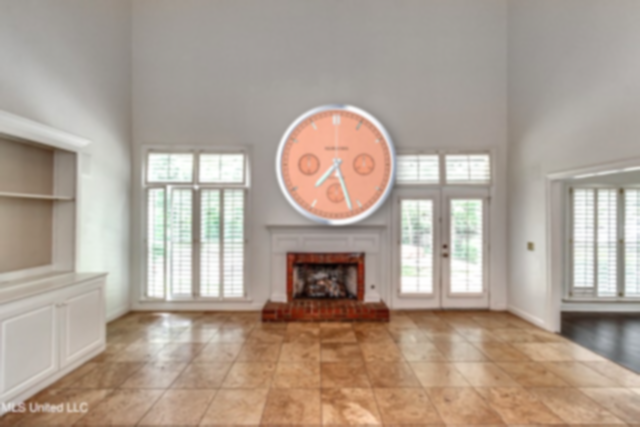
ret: 7:27
